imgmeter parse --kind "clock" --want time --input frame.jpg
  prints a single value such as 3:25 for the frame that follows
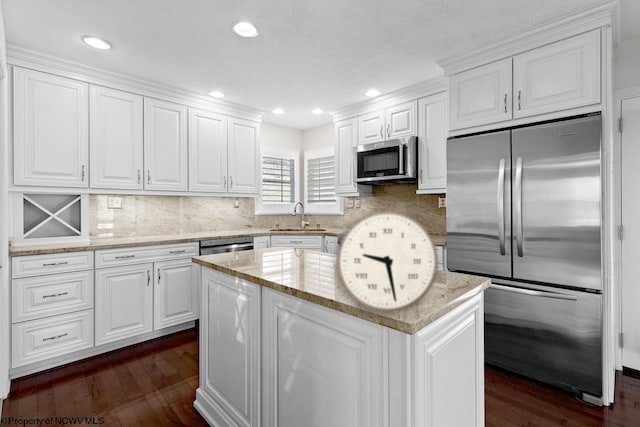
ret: 9:28
